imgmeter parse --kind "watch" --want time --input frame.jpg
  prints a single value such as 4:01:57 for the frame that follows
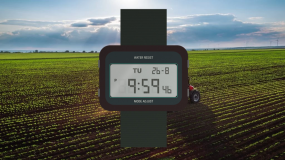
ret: 9:59:46
